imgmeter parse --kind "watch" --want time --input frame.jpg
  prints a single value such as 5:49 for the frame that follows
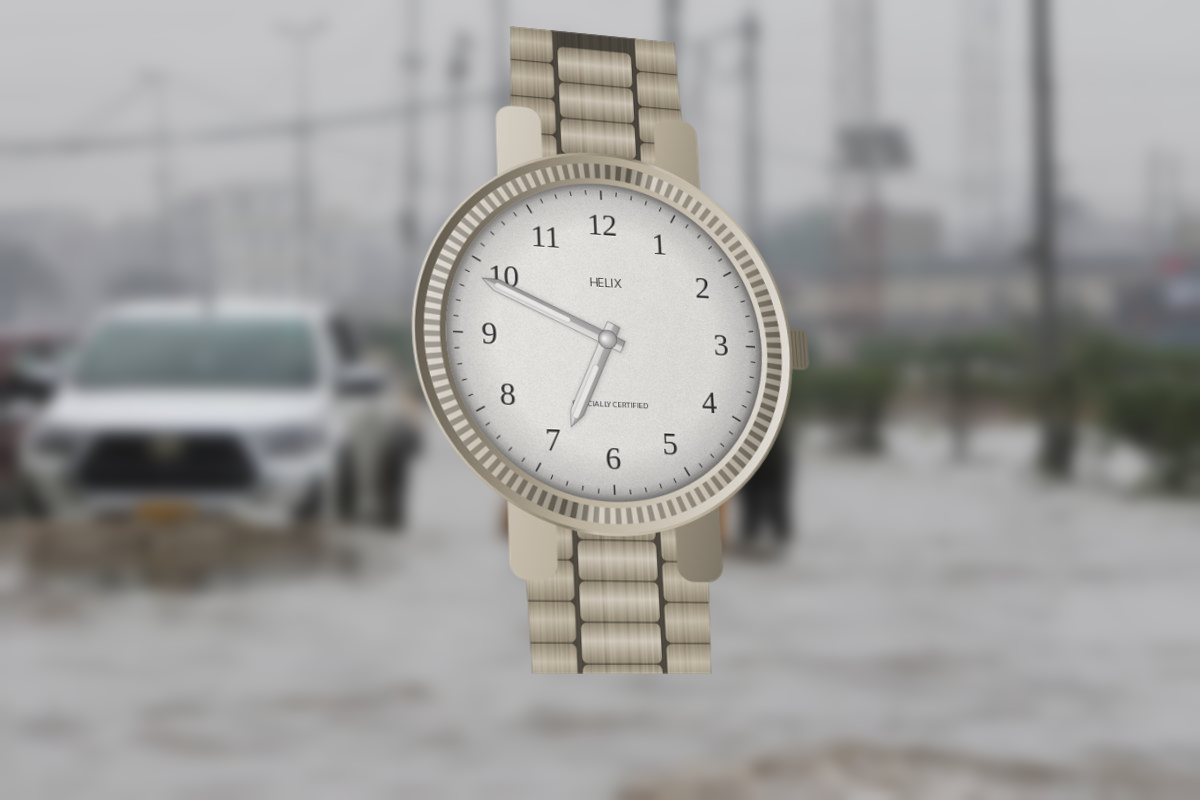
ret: 6:49
